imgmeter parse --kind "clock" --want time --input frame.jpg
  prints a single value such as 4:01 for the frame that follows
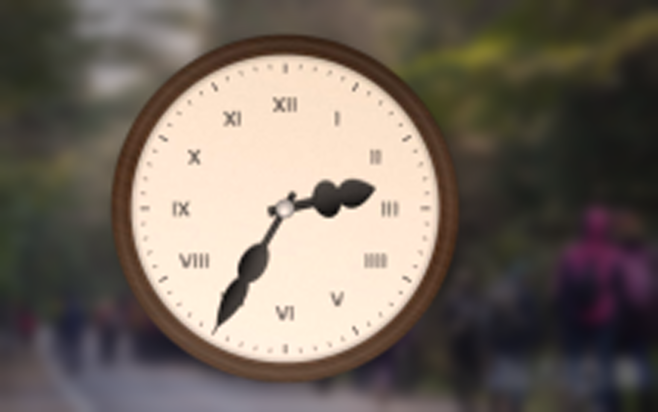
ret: 2:35
